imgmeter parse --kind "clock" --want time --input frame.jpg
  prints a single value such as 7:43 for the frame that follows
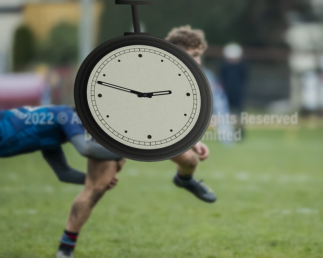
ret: 2:48
